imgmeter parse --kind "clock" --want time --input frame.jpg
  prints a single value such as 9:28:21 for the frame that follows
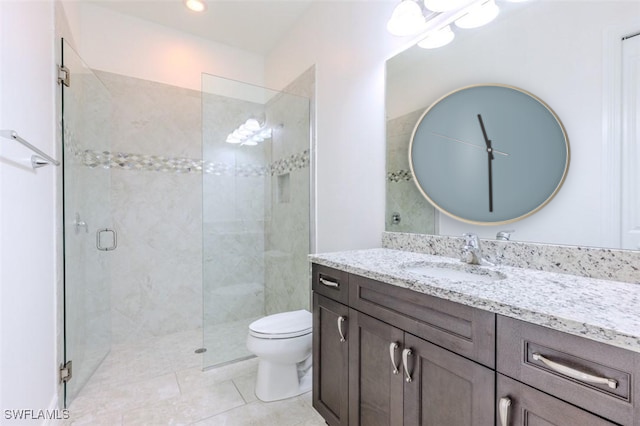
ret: 11:29:48
